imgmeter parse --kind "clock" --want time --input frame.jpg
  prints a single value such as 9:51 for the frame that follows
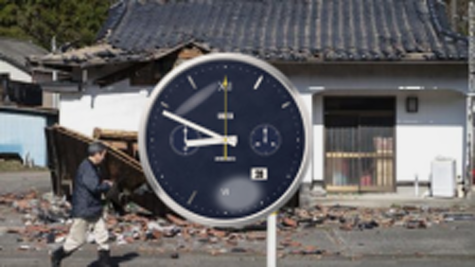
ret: 8:49
